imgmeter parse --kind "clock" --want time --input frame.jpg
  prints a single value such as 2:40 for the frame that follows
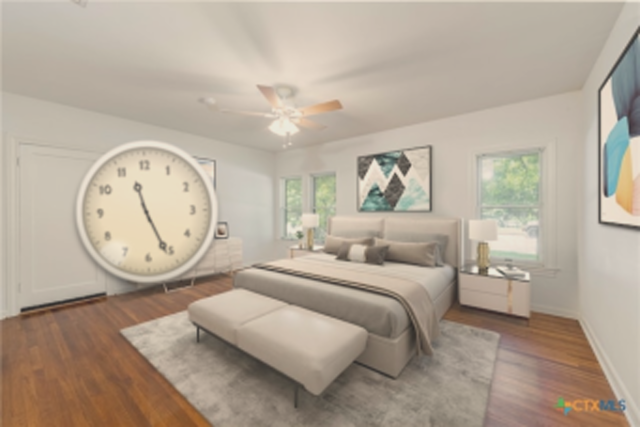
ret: 11:26
